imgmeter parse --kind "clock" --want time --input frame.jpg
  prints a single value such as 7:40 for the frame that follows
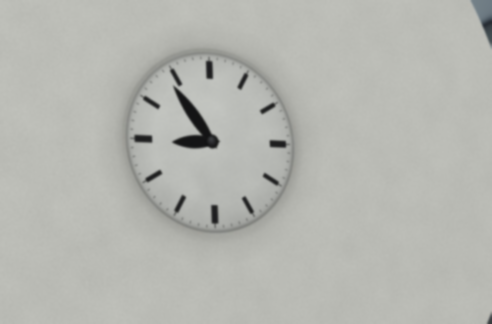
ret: 8:54
